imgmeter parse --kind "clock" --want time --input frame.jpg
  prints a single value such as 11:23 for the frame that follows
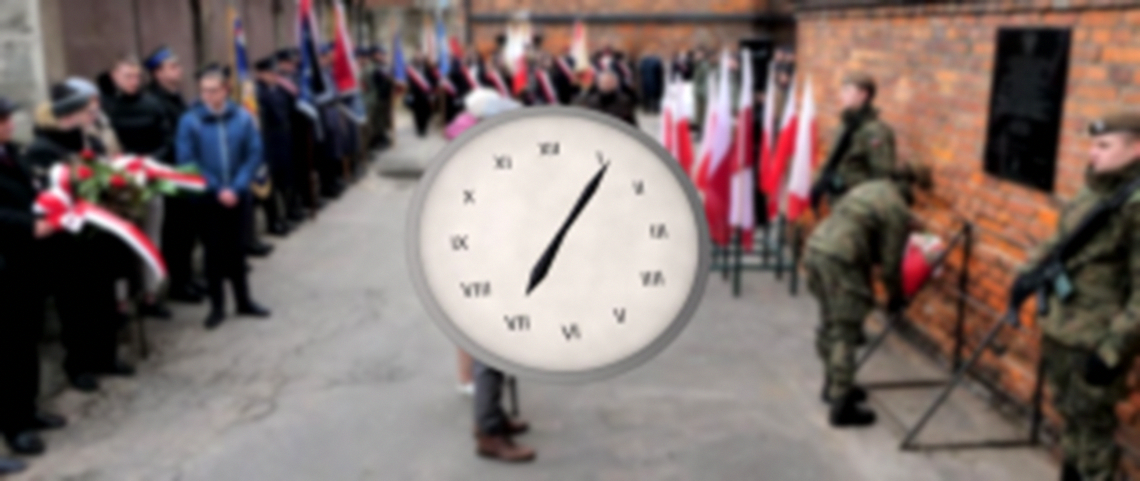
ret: 7:06
